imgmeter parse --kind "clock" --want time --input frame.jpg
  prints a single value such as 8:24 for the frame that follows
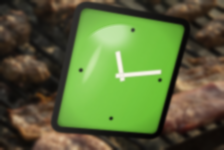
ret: 11:13
